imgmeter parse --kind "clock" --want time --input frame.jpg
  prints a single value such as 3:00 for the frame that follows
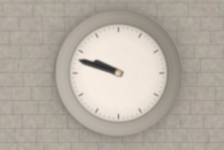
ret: 9:48
